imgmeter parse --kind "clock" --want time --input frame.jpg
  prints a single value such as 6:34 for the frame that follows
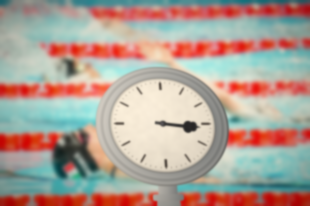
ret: 3:16
